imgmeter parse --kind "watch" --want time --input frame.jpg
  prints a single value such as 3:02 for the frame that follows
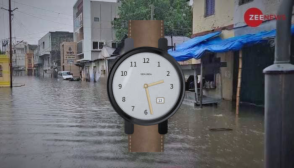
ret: 2:28
